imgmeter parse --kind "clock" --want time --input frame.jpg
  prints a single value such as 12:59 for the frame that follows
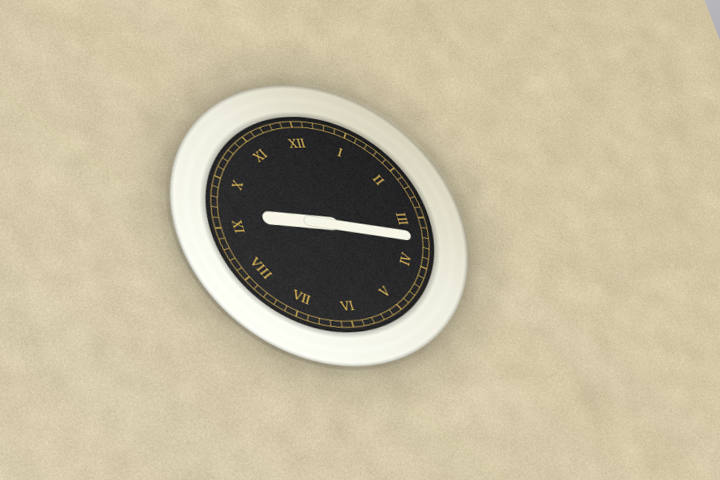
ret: 9:17
